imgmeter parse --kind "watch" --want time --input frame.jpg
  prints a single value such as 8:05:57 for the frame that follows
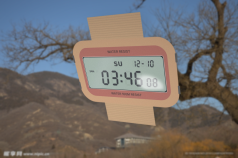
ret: 3:46:08
